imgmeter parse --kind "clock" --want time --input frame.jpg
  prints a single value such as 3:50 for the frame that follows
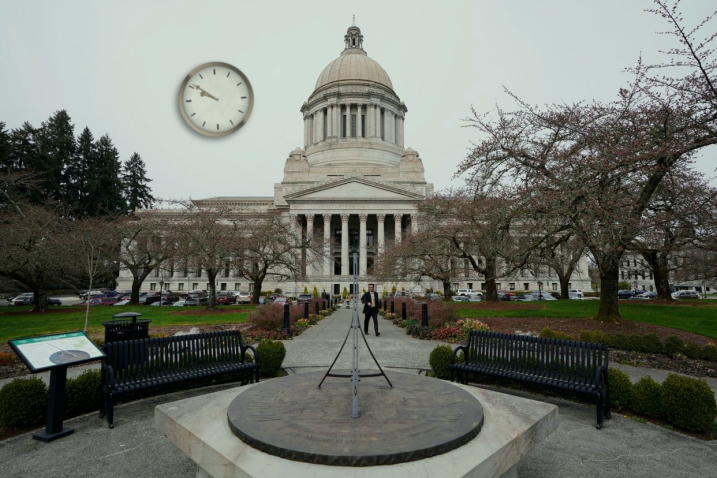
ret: 9:51
